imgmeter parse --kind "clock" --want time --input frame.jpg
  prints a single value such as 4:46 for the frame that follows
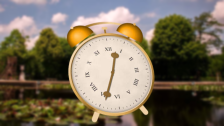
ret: 12:34
